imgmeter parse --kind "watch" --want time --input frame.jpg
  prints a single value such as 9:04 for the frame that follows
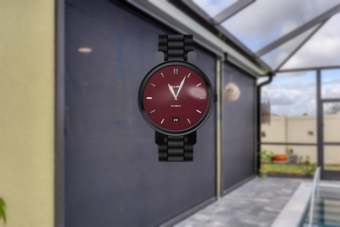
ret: 11:04
